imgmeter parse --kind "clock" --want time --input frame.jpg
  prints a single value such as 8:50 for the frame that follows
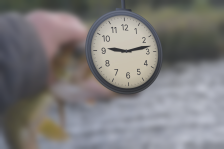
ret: 9:13
